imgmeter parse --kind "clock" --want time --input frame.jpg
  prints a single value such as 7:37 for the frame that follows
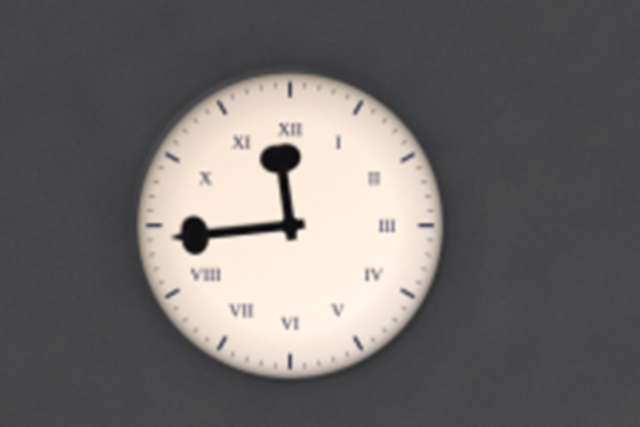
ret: 11:44
